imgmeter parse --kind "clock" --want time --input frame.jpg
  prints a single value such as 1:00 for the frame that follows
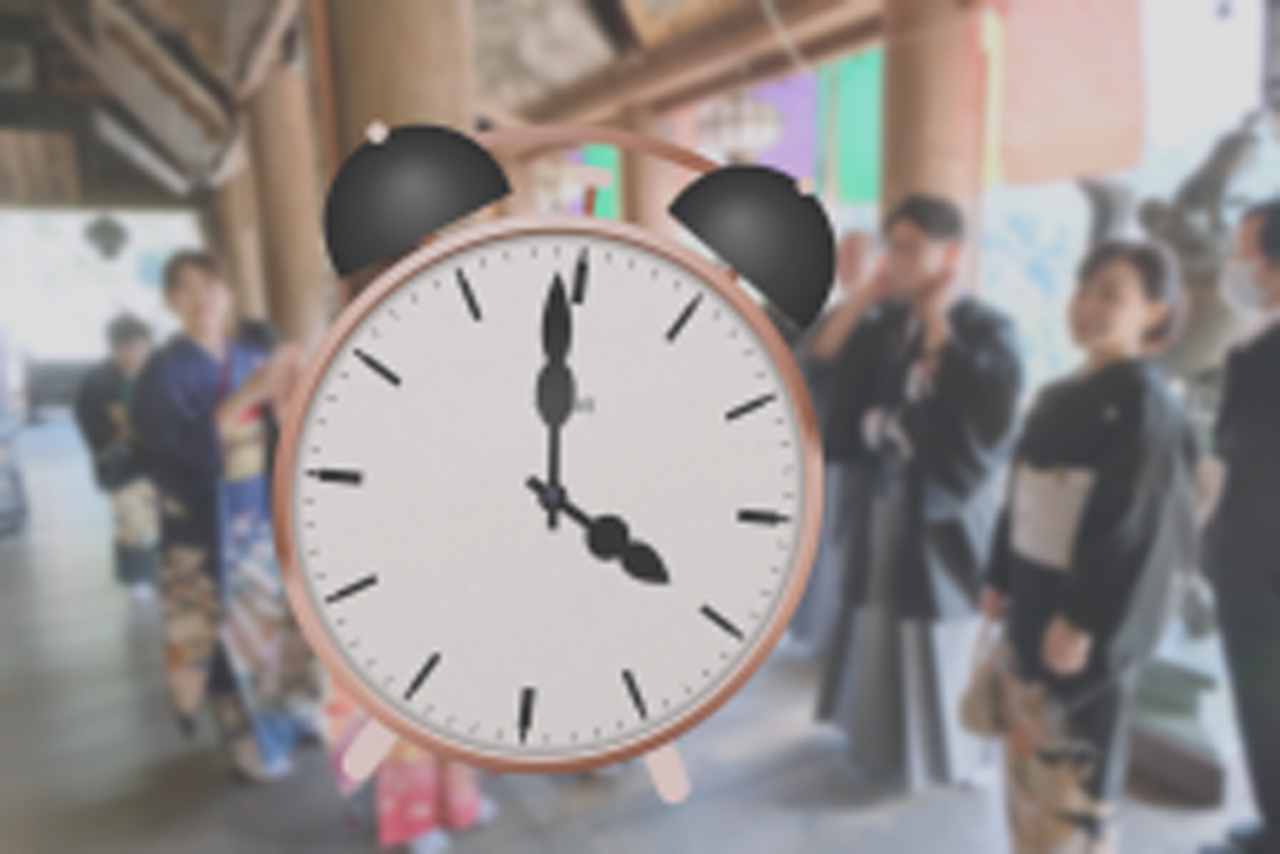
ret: 3:59
